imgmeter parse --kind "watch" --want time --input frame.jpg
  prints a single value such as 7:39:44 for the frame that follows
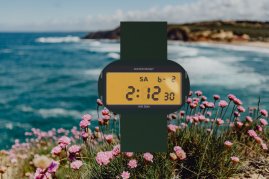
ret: 2:12:30
